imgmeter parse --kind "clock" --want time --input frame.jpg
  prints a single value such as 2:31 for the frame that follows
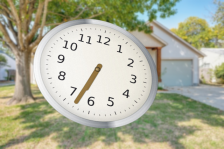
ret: 6:33
